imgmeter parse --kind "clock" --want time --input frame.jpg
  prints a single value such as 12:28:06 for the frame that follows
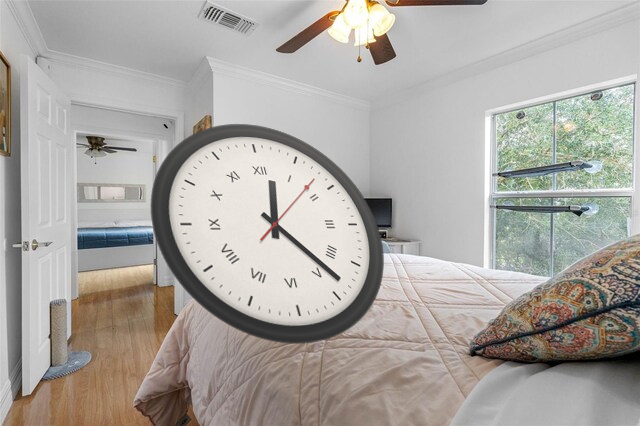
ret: 12:23:08
